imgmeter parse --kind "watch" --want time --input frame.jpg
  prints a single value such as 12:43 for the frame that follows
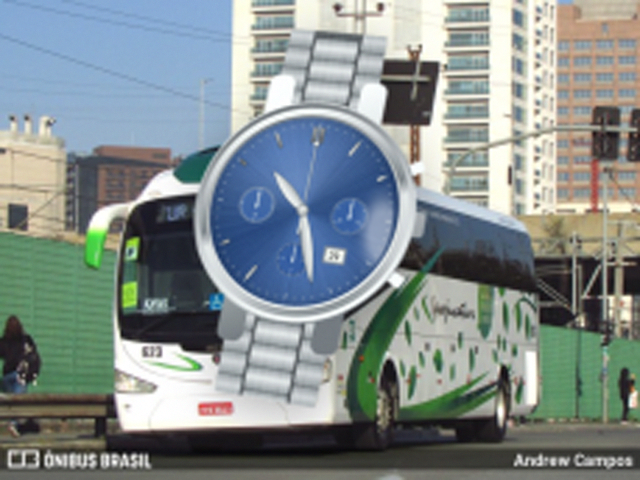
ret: 10:27
